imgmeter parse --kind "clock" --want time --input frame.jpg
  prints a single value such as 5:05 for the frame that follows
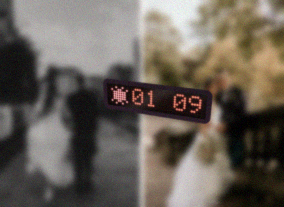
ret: 1:09
